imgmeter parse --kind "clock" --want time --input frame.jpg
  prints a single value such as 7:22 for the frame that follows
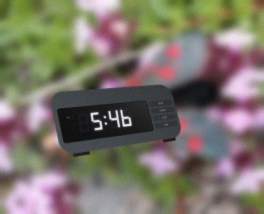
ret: 5:46
